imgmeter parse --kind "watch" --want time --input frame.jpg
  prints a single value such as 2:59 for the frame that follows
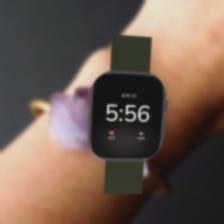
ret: 5:56
